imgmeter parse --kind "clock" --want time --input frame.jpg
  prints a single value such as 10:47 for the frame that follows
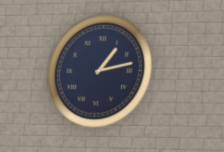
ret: 1:13
